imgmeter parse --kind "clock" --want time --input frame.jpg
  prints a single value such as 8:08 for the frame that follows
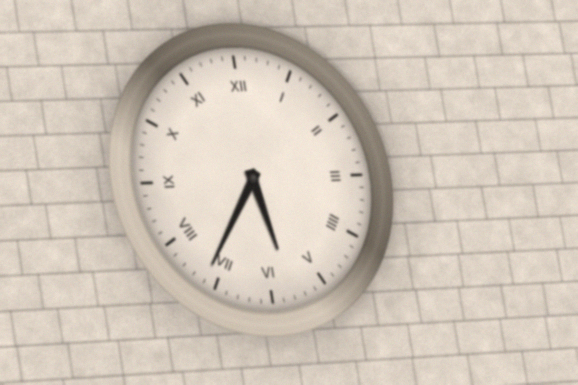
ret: 5:36
